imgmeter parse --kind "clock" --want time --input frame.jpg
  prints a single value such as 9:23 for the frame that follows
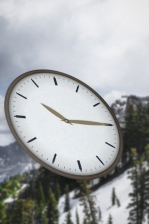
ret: 10:15
